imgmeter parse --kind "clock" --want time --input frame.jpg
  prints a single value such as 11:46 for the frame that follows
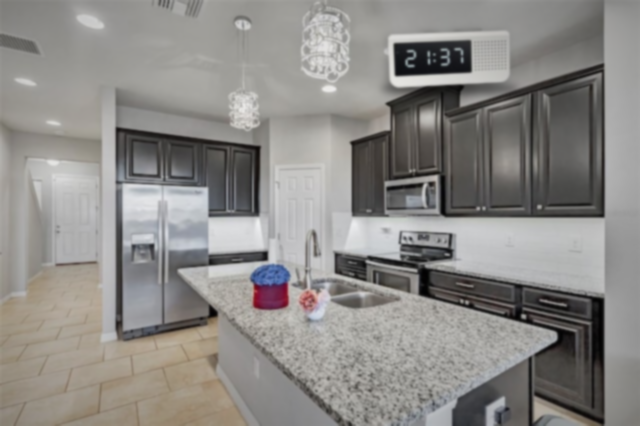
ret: 21:37
